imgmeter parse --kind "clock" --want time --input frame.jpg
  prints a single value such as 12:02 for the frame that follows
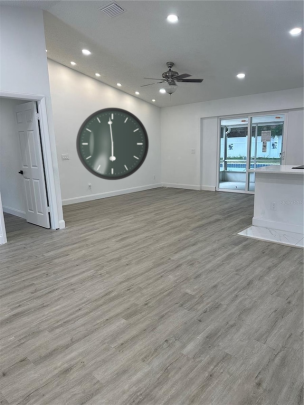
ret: 5:59
